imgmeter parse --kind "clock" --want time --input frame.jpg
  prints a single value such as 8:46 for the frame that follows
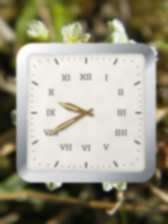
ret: 9:40
